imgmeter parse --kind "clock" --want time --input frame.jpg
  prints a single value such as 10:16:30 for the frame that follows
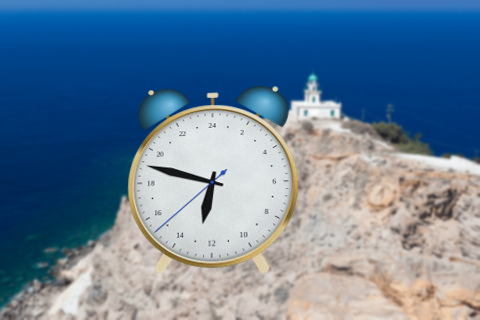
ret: 12:47:38
